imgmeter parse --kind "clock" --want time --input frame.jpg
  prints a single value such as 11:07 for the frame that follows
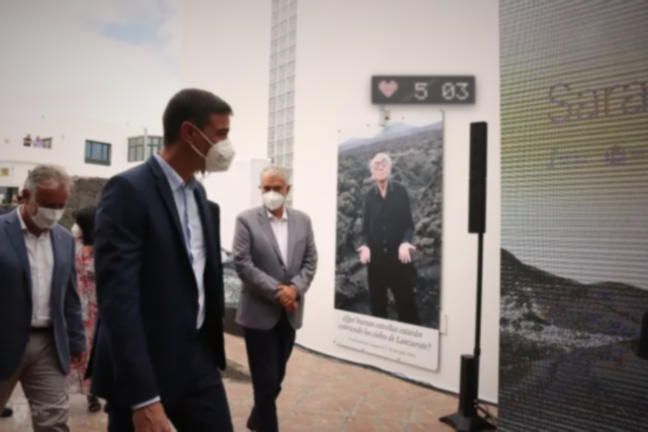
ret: 5:03
